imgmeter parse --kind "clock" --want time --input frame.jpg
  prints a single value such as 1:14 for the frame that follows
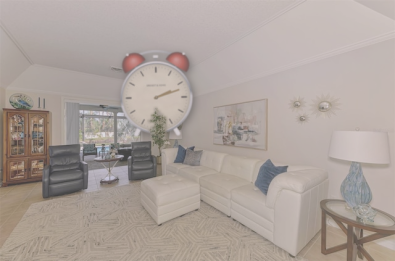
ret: 2:12
